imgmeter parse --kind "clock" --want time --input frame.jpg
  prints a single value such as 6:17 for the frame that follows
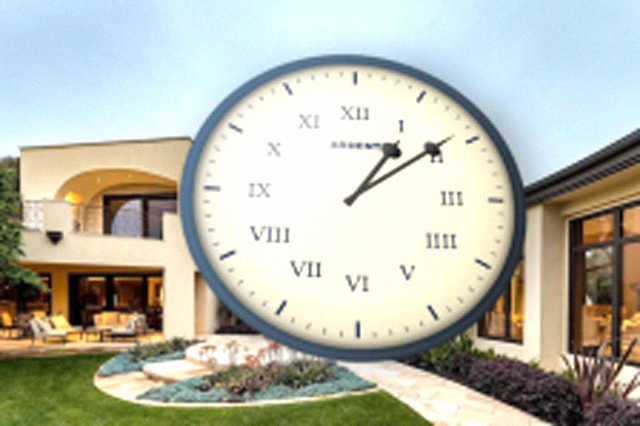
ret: 1:09
